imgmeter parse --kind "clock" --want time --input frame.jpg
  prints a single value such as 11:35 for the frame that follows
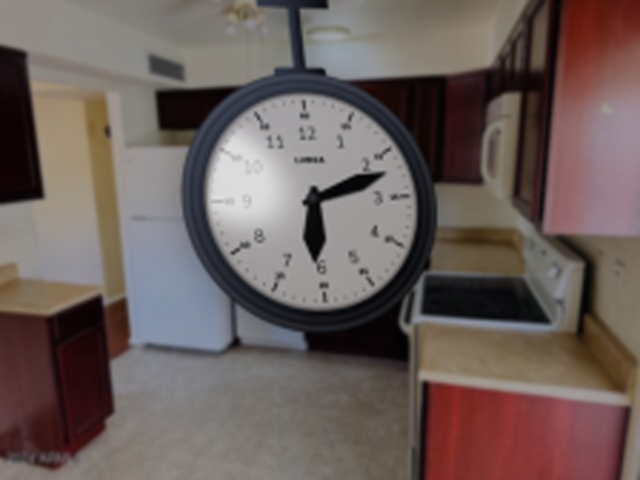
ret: 6:12
